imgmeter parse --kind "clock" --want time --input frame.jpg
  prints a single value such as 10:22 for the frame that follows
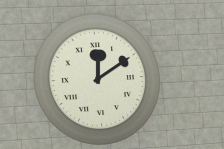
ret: 12:10
